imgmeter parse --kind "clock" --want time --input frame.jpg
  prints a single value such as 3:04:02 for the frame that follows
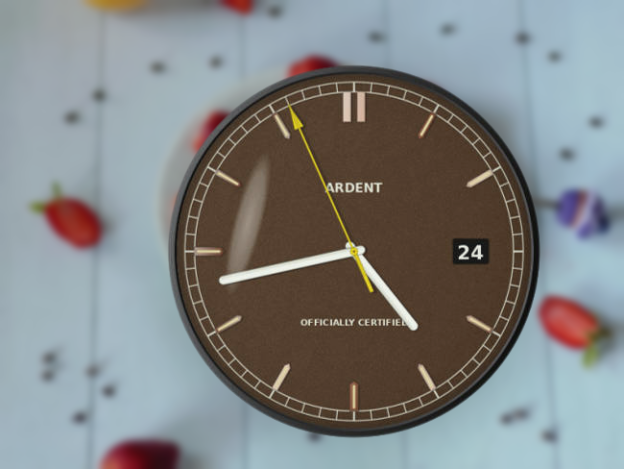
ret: 4:42:56
